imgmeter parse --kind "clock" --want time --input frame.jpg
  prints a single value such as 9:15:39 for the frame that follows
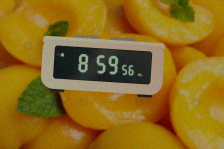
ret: 8:59:56
